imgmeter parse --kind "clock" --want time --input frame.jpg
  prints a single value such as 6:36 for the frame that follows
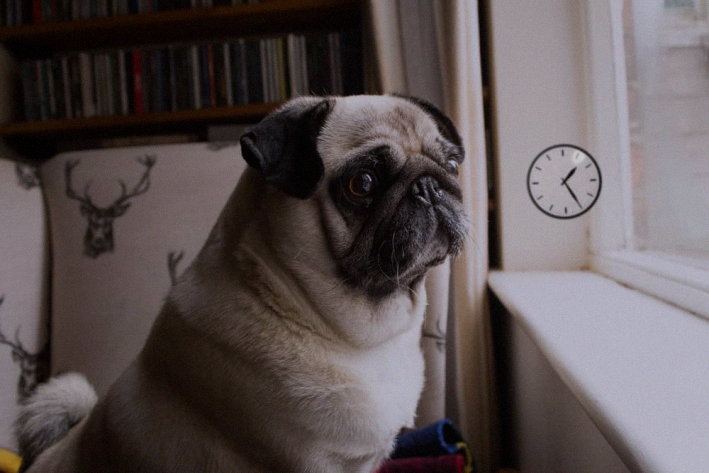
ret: 1:25
